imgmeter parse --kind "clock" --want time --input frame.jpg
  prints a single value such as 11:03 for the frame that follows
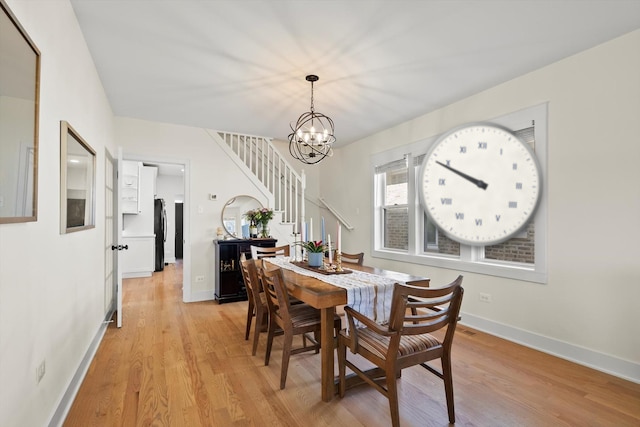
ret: 9:49
